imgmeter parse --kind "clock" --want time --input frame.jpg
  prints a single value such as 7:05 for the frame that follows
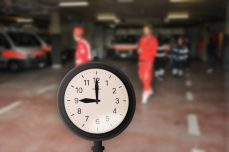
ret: 9:00
